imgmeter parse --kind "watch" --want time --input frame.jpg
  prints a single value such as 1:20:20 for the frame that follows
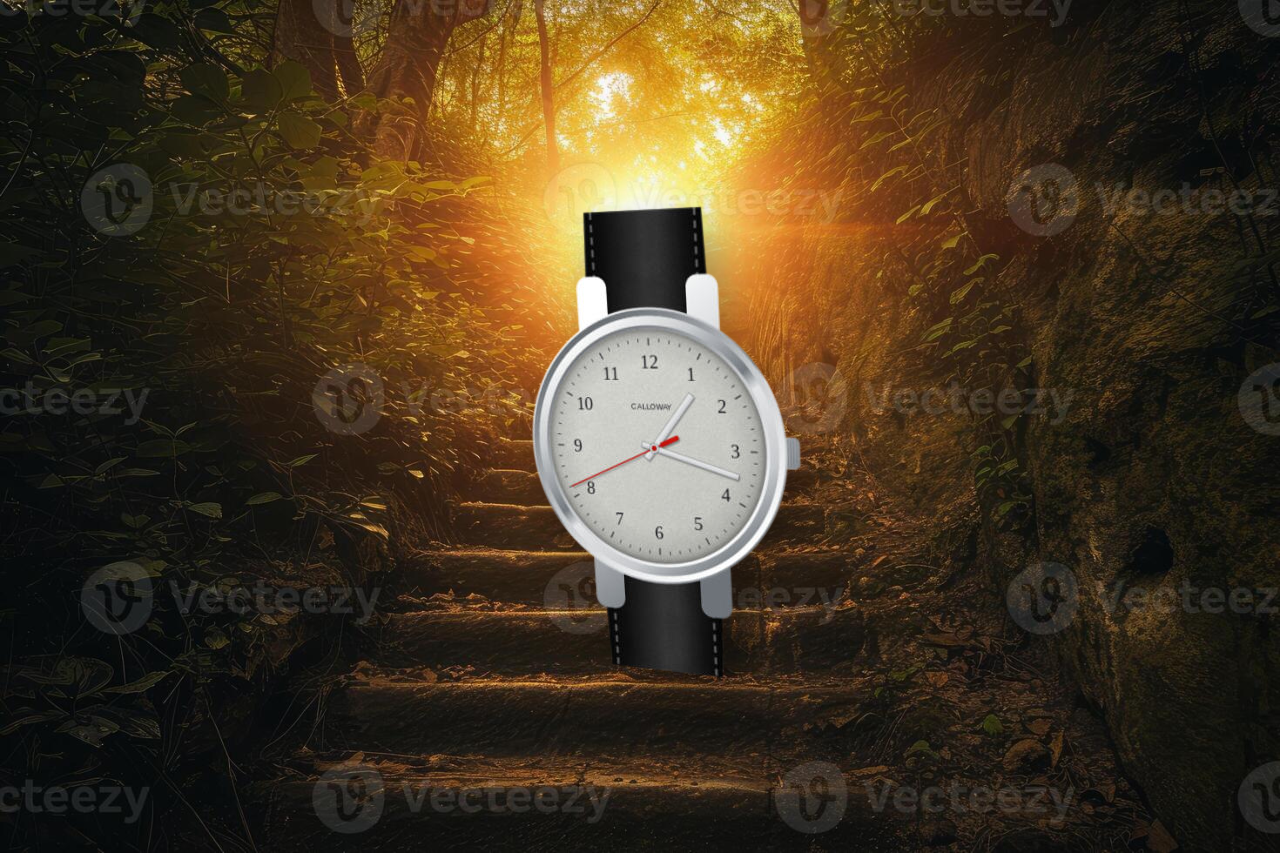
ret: 1:17:41
